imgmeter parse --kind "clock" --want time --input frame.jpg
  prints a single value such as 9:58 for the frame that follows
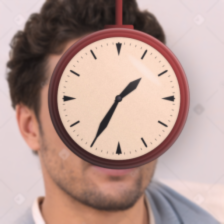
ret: 1:35
